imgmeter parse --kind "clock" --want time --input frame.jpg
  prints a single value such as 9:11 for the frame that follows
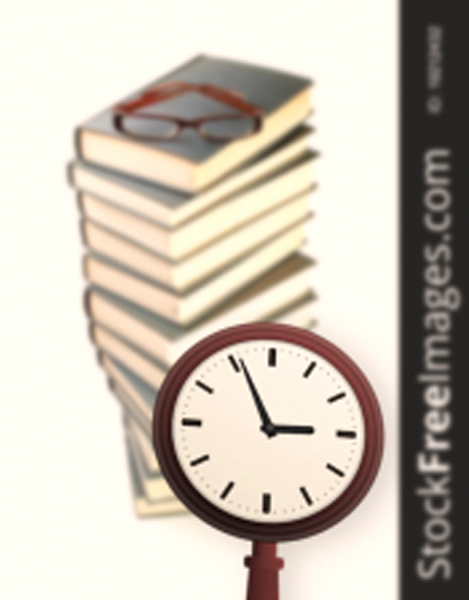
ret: 2:56
